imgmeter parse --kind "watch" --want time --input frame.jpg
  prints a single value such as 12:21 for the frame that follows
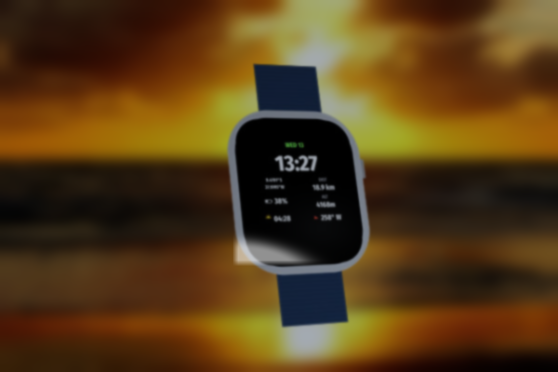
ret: 13:27
